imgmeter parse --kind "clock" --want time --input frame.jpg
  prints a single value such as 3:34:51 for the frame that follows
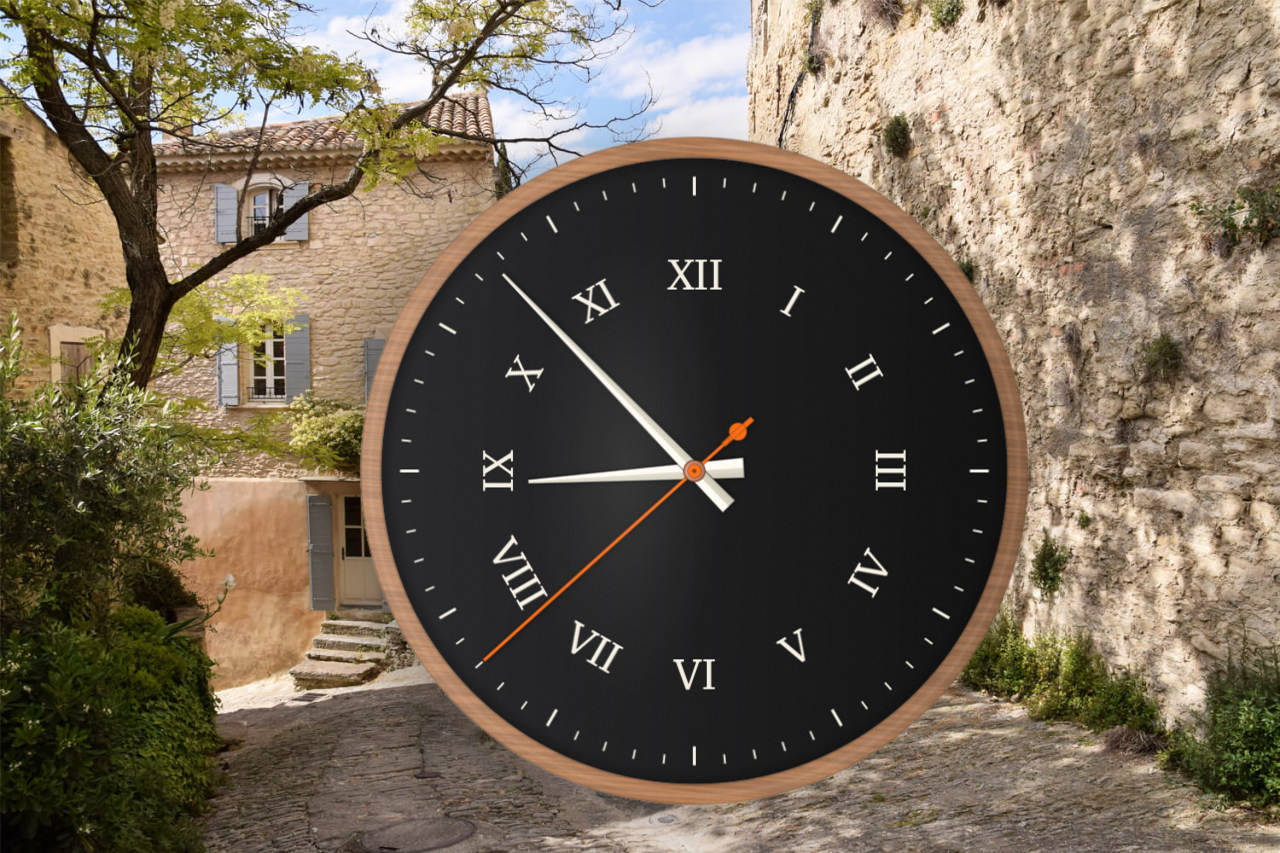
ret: 8:52:38
